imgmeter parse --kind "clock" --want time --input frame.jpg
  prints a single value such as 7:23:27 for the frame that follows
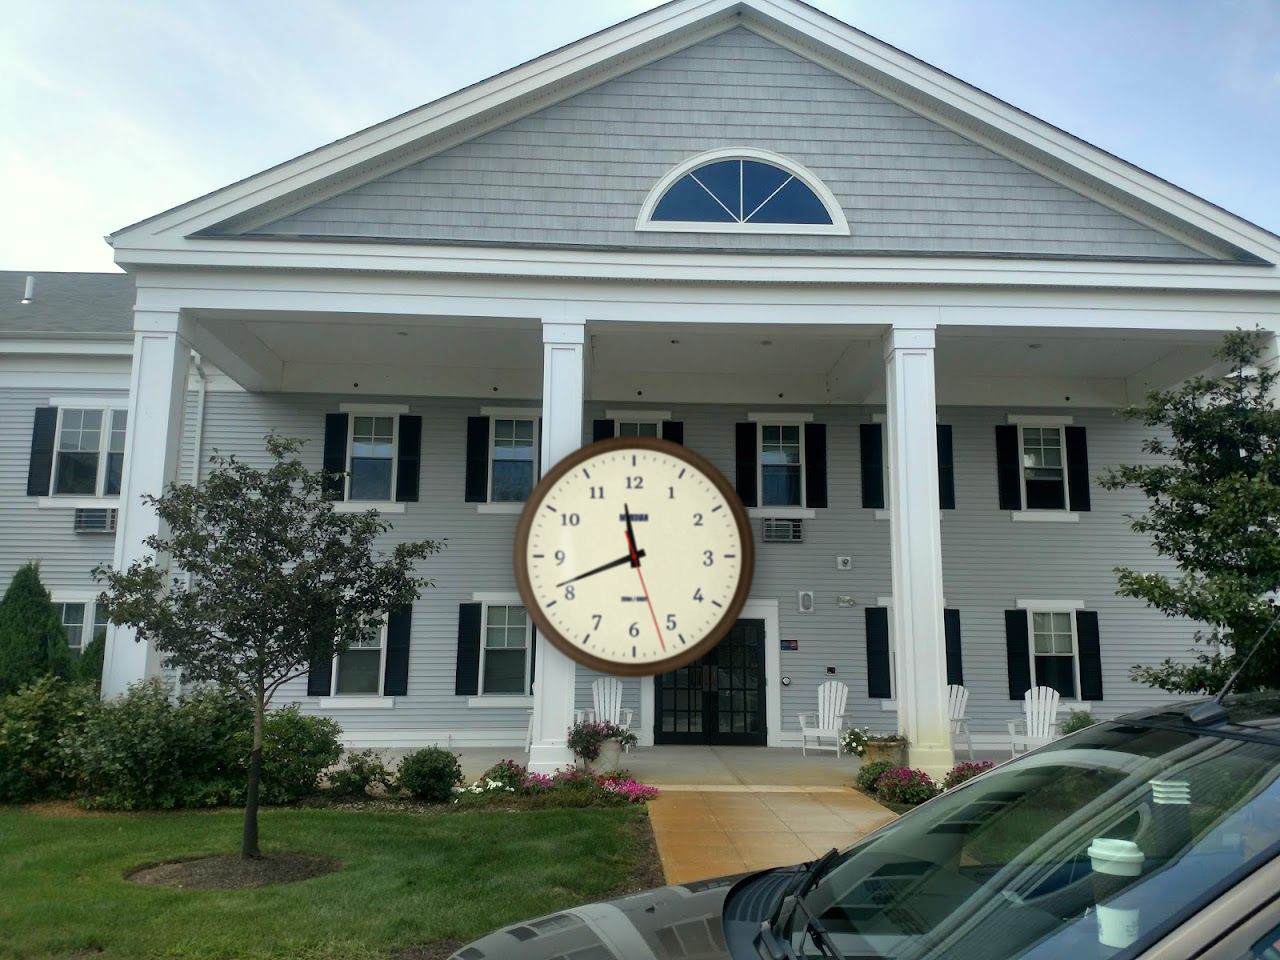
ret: 11:41:27
